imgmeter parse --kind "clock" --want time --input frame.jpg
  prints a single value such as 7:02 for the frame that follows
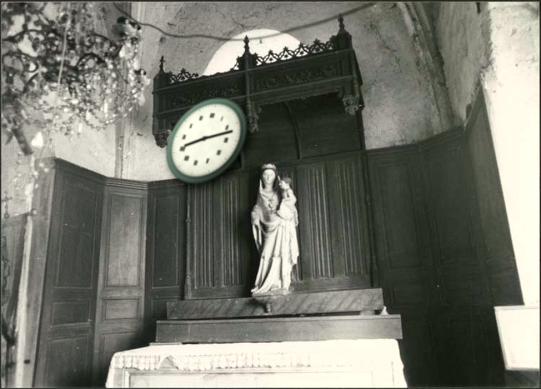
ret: 8:12
